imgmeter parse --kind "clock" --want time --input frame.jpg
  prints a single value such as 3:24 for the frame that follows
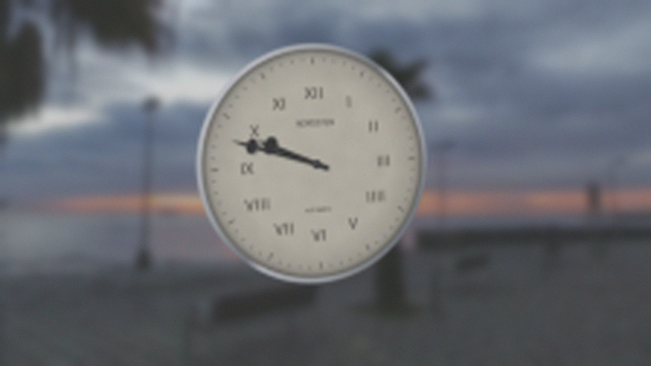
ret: 9:48
